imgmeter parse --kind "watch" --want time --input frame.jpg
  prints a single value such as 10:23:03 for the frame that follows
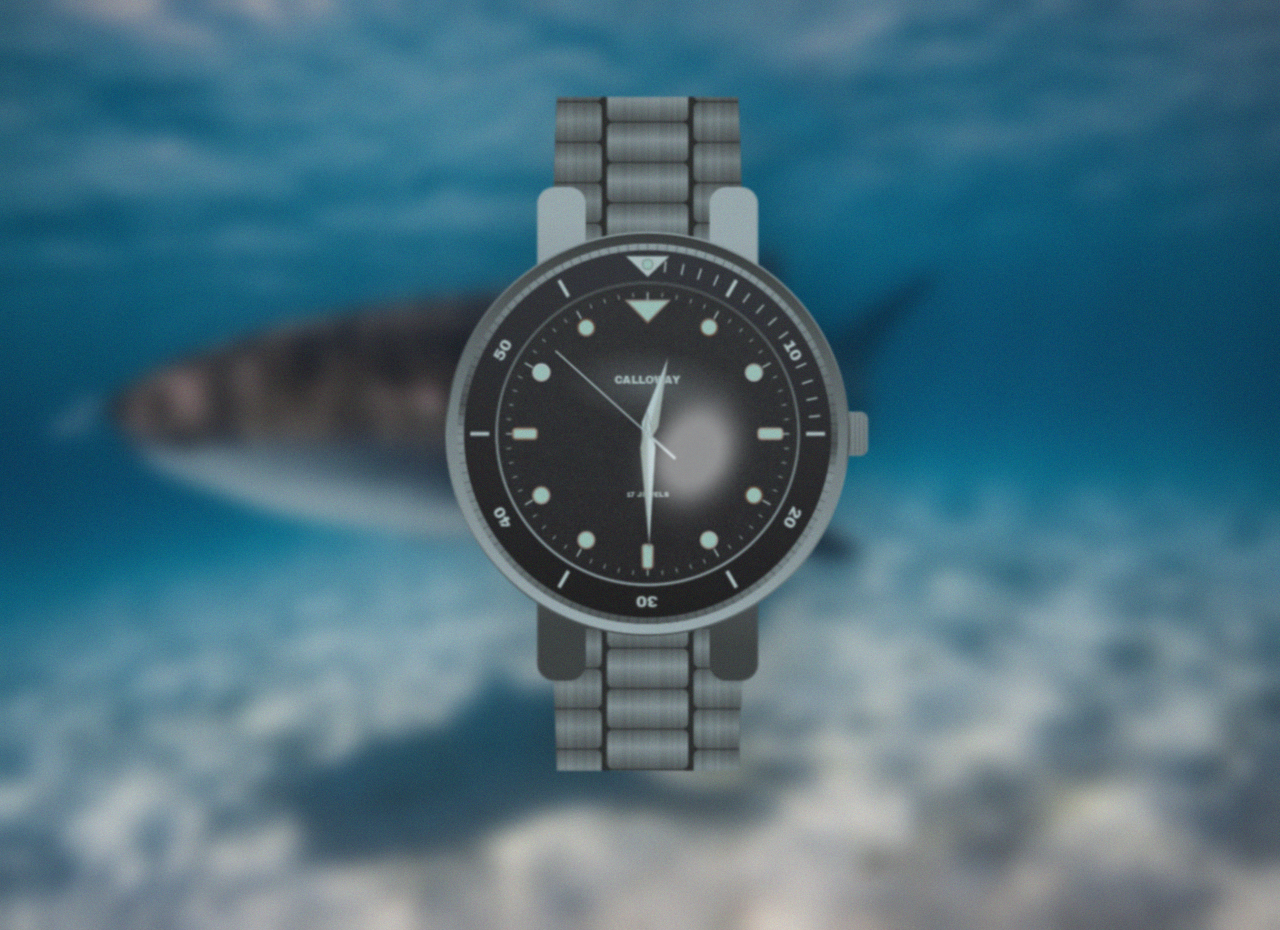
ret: 12:29:52
